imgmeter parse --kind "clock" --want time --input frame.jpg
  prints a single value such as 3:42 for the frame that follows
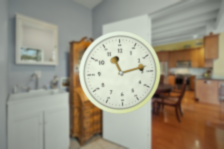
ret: 11:13
